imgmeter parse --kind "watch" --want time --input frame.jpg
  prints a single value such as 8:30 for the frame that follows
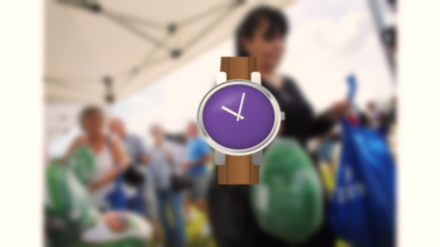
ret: 10:02
